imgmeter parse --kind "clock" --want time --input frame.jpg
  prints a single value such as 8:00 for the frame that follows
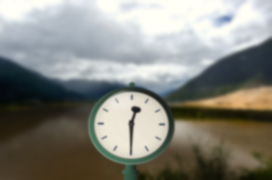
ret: 12:30
